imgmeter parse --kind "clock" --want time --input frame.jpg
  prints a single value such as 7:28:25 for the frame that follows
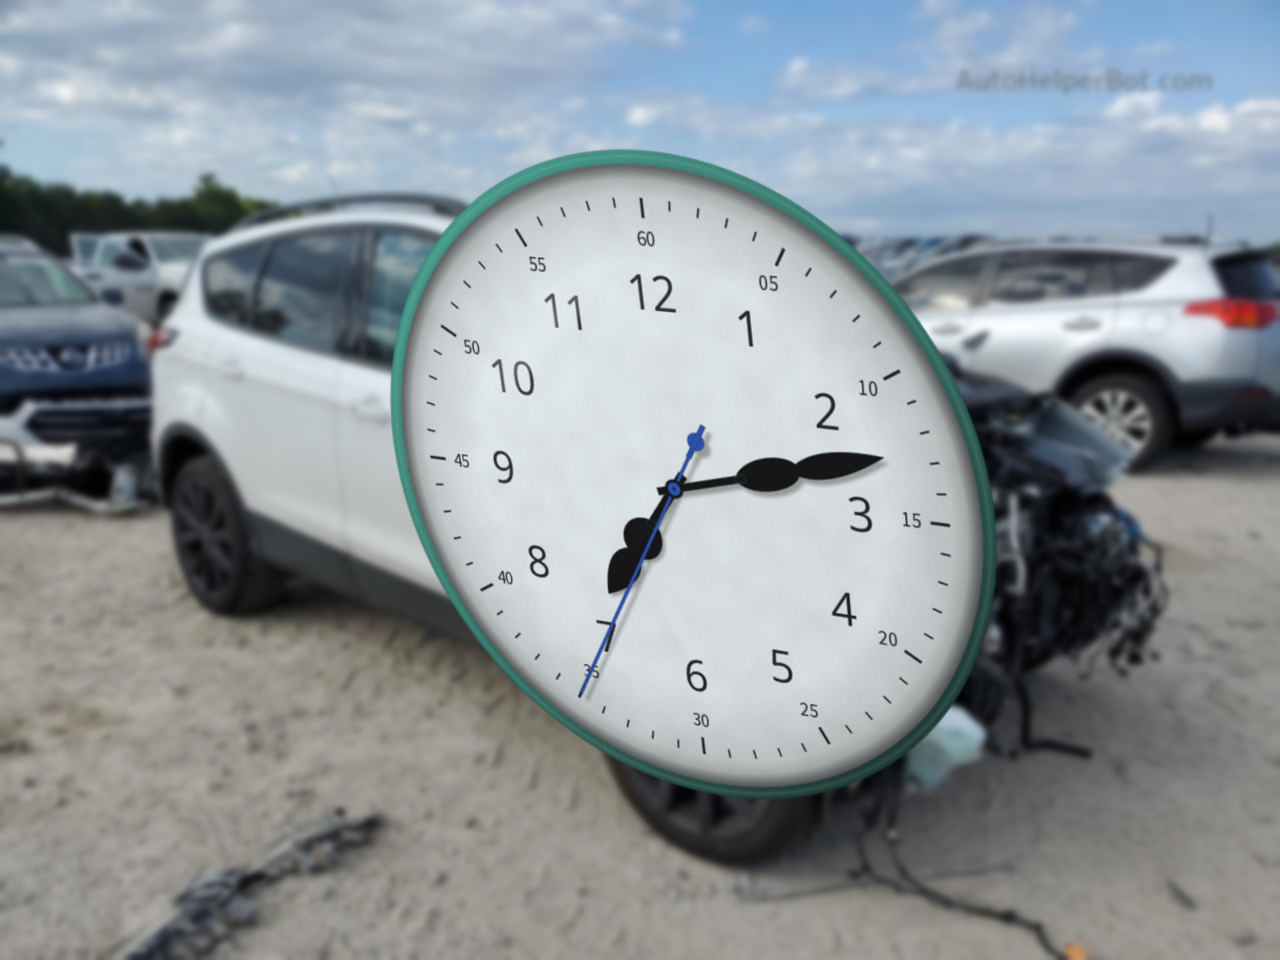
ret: 7:12:35
